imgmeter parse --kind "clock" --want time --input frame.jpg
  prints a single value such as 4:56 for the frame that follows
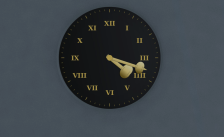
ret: 4:18
